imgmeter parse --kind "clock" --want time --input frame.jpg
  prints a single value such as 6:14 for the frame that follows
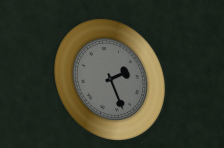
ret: 2:28
